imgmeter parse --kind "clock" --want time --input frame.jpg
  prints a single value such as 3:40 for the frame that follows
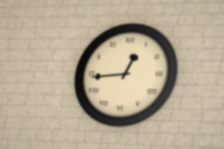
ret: 12:44
